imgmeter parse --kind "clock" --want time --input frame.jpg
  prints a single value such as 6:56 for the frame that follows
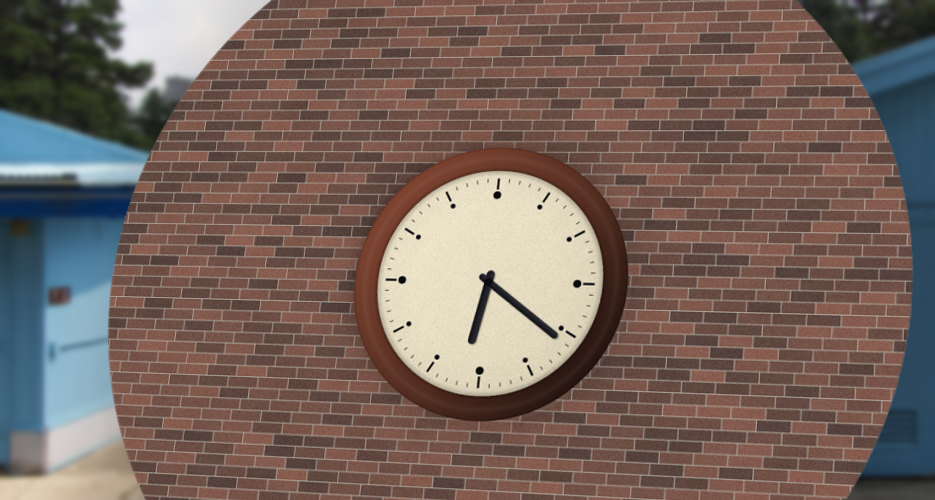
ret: 6:21
